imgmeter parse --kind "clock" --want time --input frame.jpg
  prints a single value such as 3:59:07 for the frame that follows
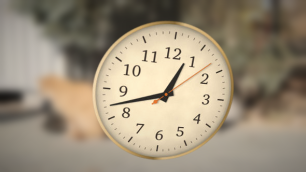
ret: 12:42:08
